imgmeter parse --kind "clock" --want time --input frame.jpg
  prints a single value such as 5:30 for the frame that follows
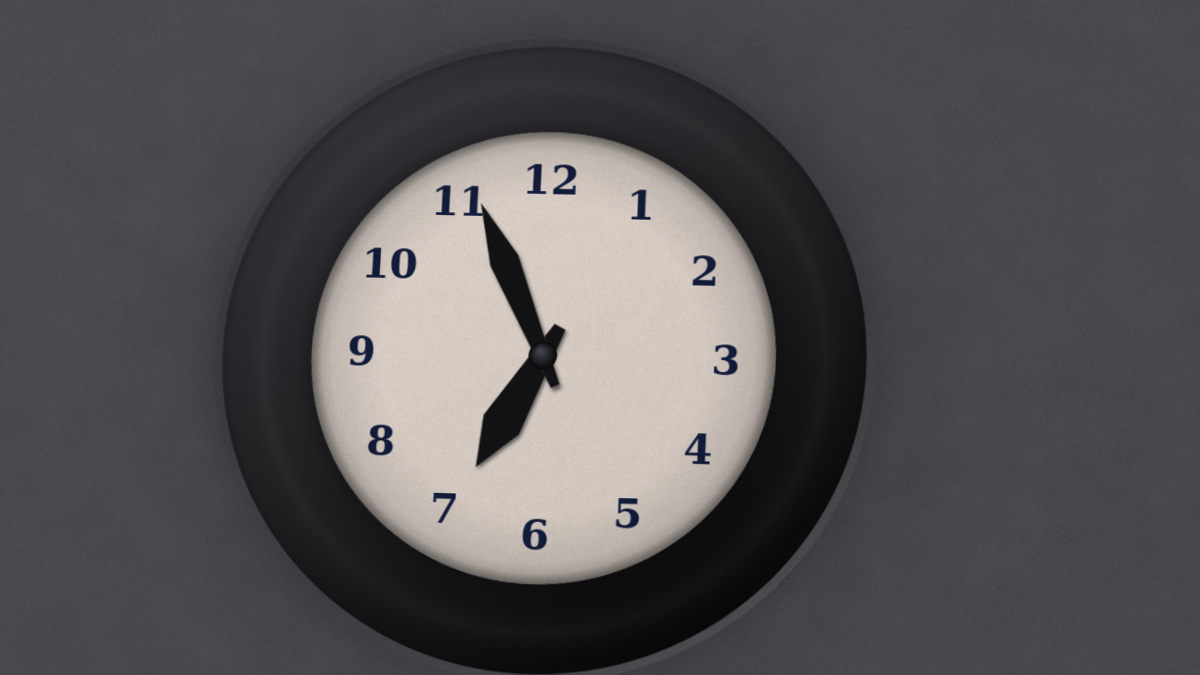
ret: 6:56
